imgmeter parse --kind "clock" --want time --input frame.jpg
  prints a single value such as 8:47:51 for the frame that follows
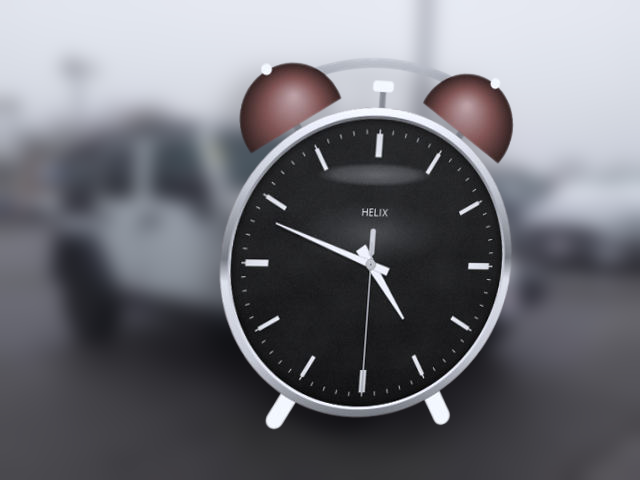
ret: 4:48:30
